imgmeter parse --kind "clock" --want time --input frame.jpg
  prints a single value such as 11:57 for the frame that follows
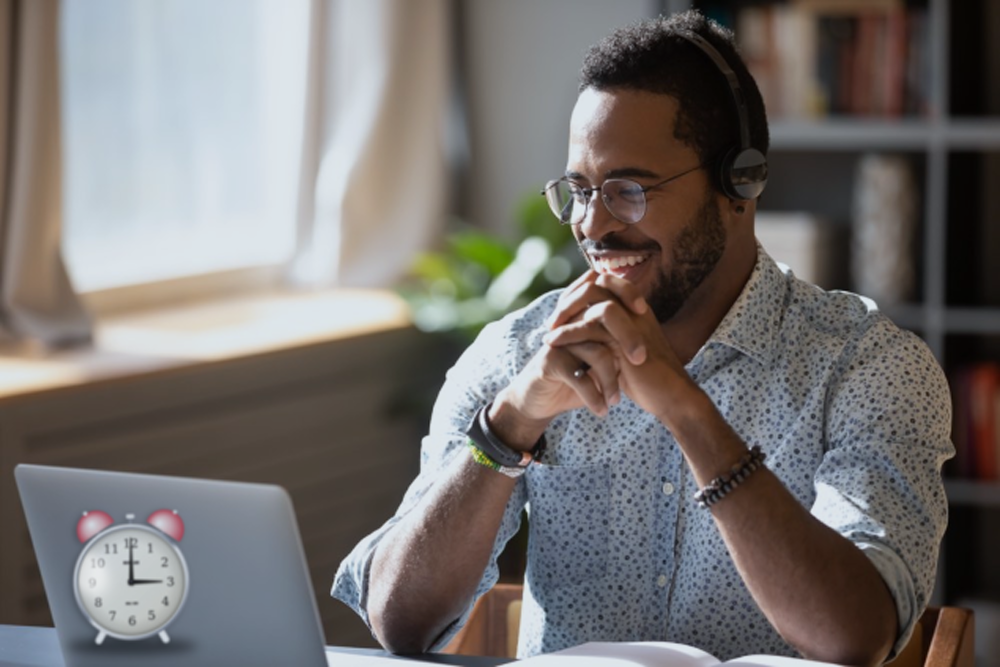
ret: 3:00
